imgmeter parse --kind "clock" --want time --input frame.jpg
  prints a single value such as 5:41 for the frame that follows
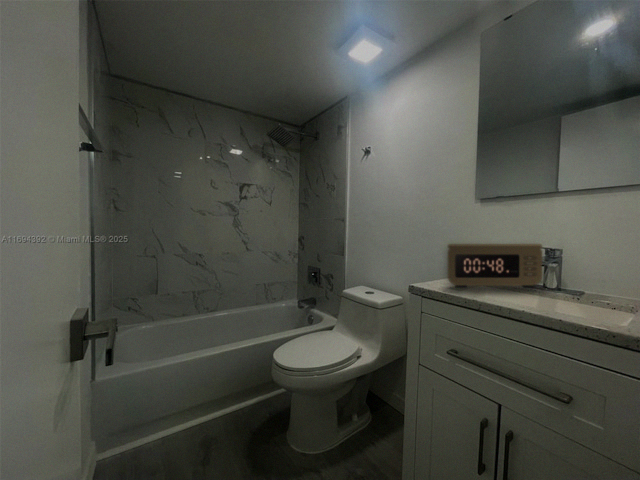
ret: 0:48
